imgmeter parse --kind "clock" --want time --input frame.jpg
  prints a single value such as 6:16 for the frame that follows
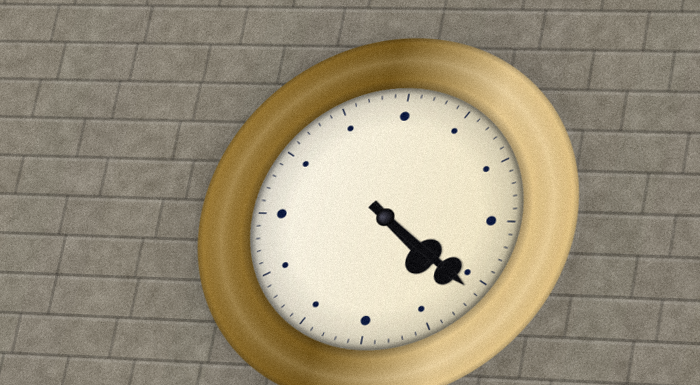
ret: 4:21
